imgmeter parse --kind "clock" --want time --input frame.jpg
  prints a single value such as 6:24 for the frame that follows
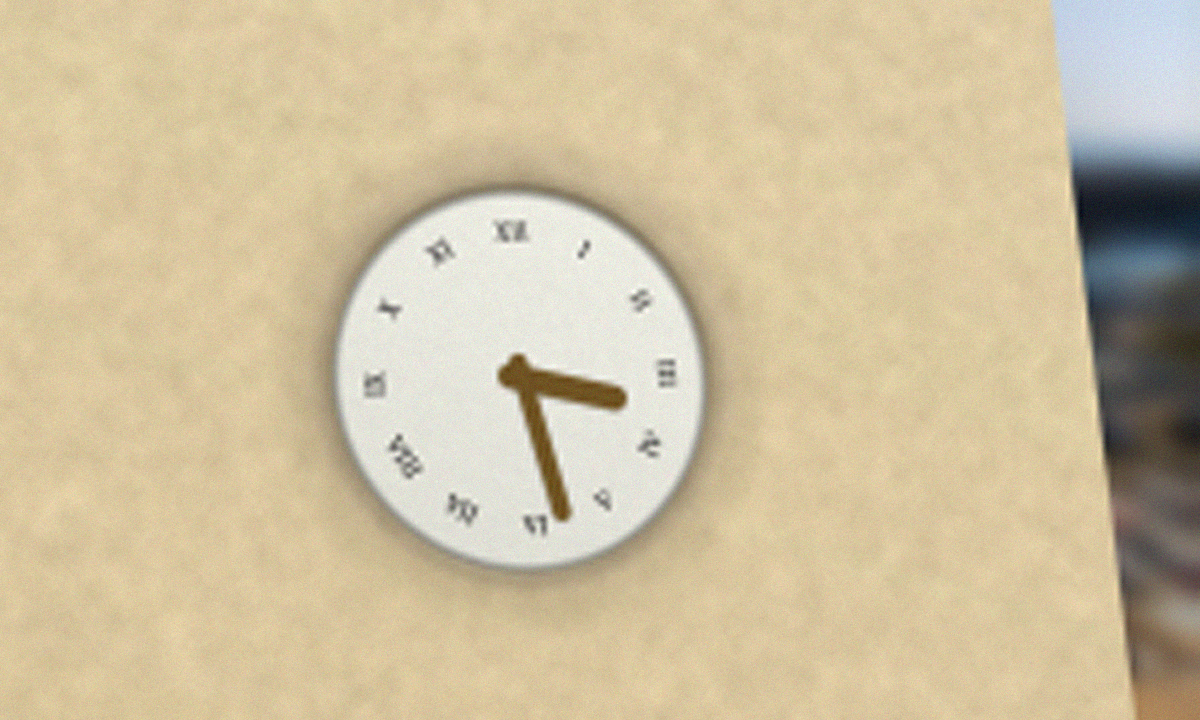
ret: 3:28
